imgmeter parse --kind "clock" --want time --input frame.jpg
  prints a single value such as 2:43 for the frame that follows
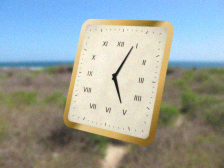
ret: 5:04
